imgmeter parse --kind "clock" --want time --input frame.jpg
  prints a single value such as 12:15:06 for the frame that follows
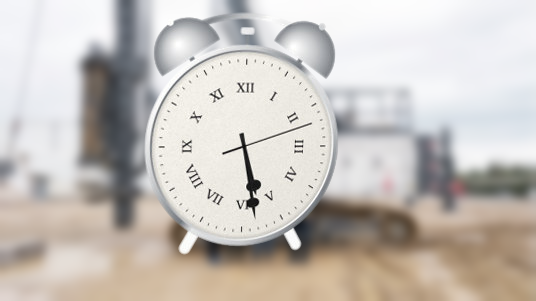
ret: 5:28:12
